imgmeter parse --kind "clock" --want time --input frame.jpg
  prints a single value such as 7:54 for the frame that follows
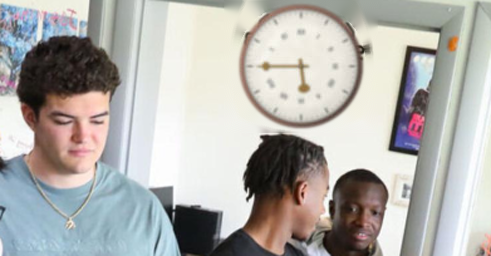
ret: 5:45
